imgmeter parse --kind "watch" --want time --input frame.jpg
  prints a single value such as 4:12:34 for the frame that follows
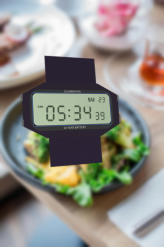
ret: 5:34:39
